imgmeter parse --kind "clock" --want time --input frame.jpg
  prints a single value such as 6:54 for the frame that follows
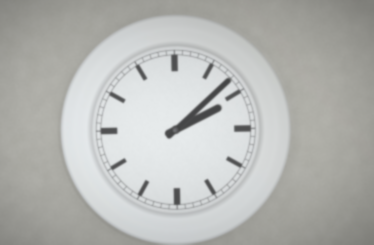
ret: 2:08
